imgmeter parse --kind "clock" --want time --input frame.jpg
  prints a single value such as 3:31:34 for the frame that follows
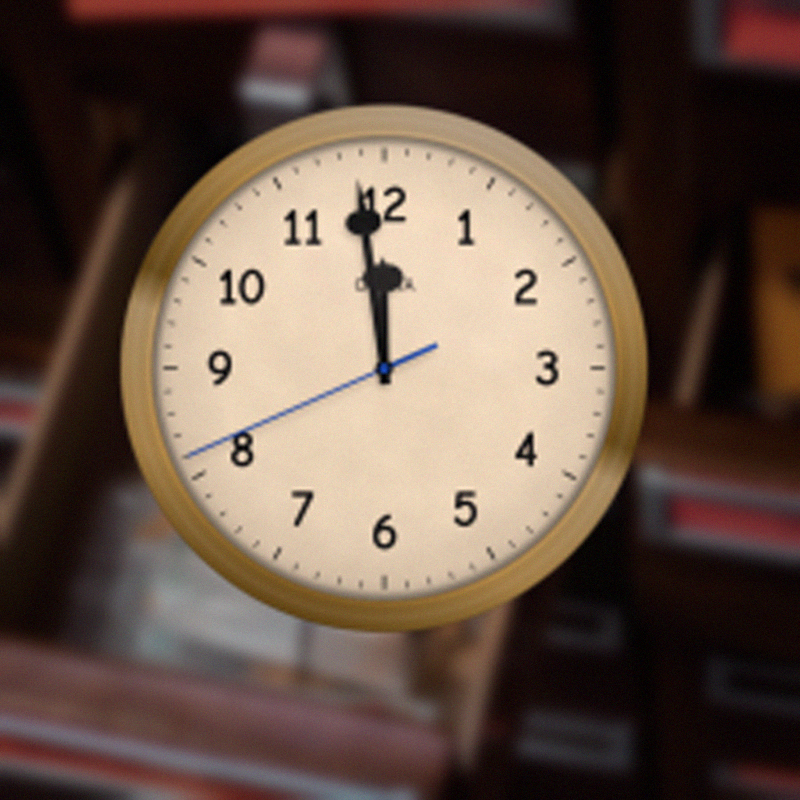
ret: 11:58:41
